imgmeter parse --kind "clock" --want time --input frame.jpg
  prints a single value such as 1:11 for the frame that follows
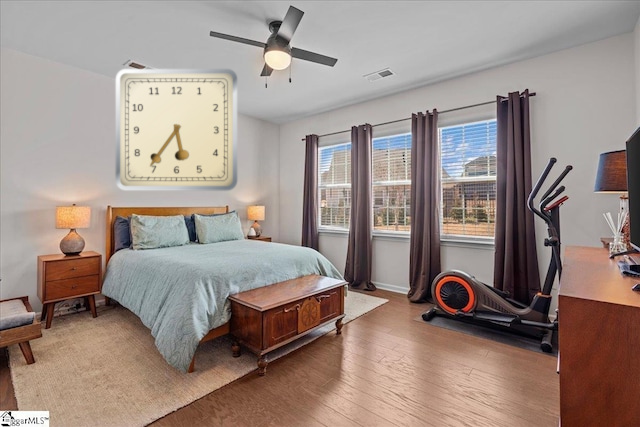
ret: 5:36
